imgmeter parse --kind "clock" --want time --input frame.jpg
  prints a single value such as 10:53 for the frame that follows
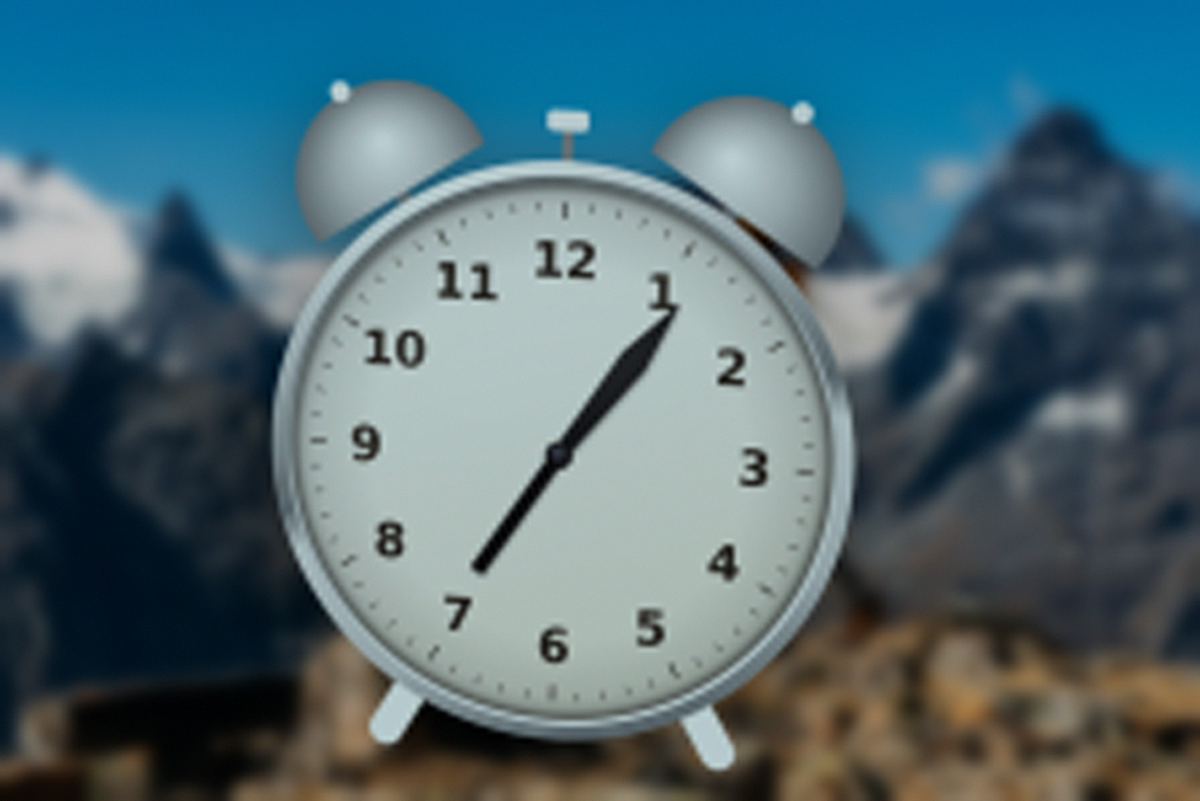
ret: 7:06
